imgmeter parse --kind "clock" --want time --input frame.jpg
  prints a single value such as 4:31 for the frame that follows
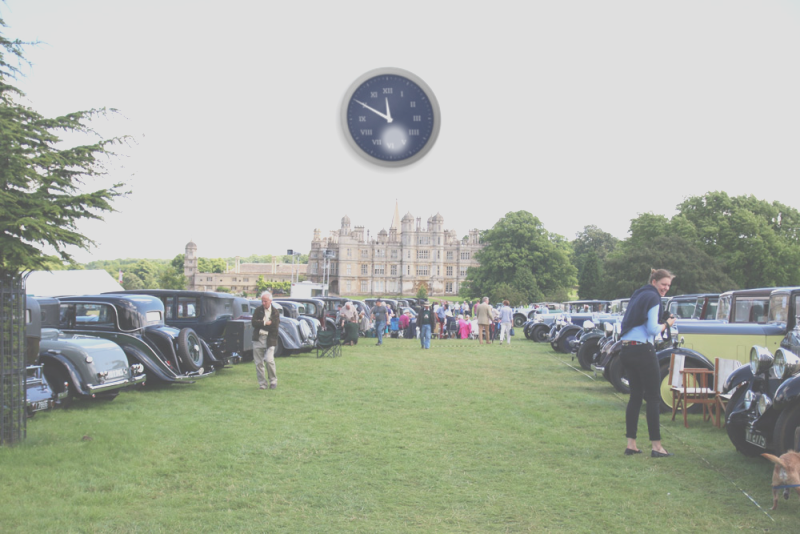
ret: 11:50
